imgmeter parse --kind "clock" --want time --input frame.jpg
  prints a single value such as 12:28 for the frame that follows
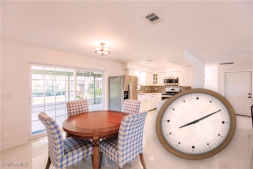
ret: 8:10
